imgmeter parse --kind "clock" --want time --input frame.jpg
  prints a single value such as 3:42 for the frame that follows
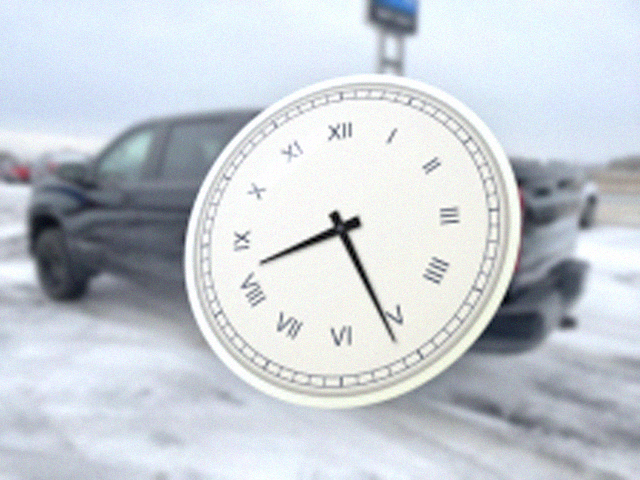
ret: 8:26
